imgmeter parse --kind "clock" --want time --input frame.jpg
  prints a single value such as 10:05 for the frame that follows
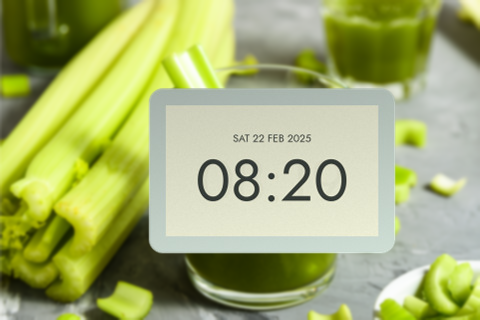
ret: 8:20
